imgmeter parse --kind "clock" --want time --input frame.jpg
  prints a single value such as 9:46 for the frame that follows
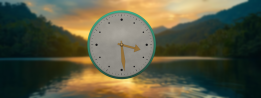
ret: 3:29
